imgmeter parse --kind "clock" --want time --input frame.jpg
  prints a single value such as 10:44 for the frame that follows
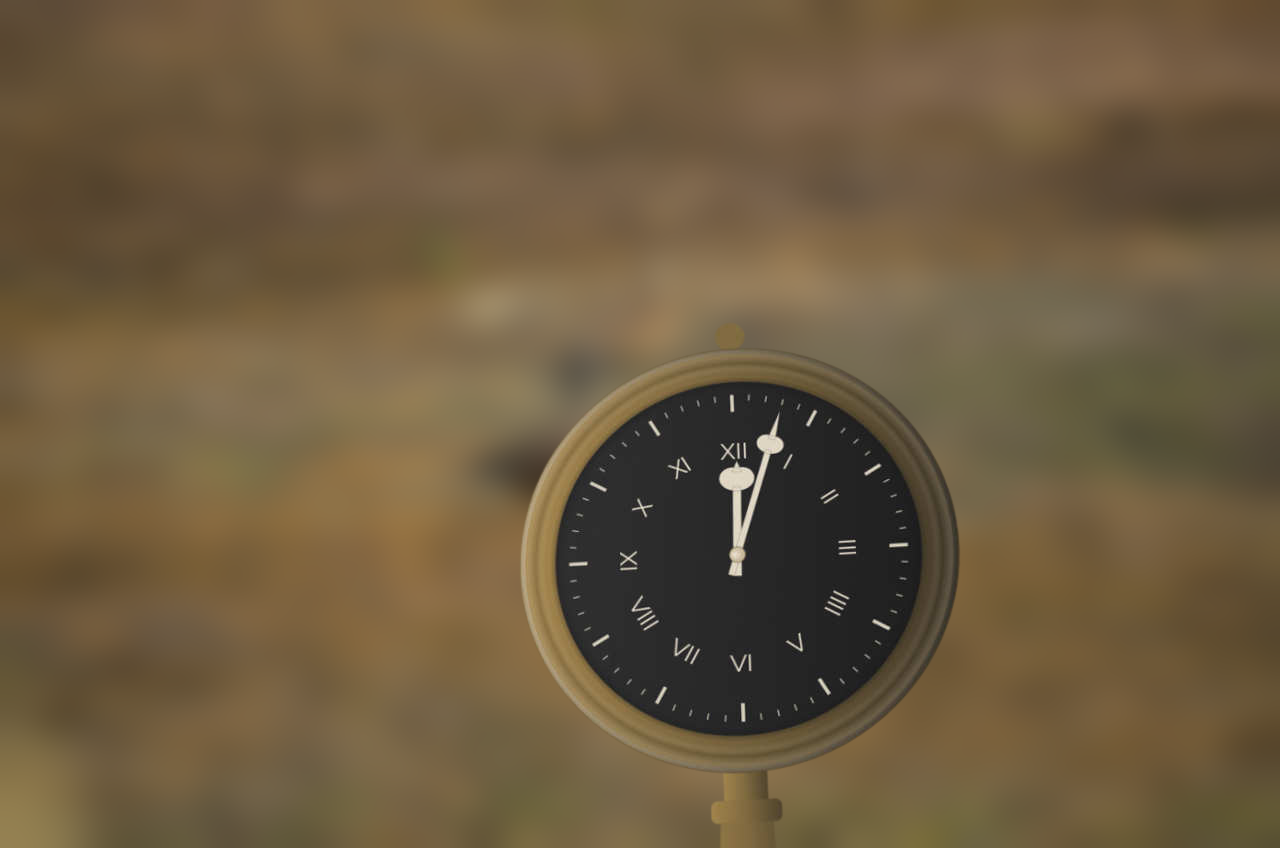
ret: 12:03
